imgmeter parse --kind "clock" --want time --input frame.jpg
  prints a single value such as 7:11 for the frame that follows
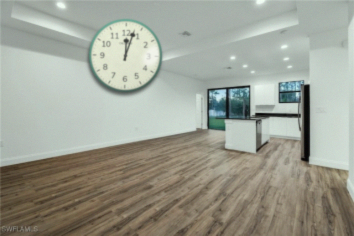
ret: 12:03
